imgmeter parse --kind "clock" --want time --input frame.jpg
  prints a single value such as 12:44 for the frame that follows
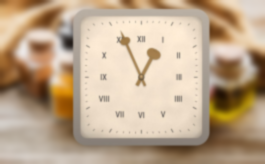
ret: 12:56
